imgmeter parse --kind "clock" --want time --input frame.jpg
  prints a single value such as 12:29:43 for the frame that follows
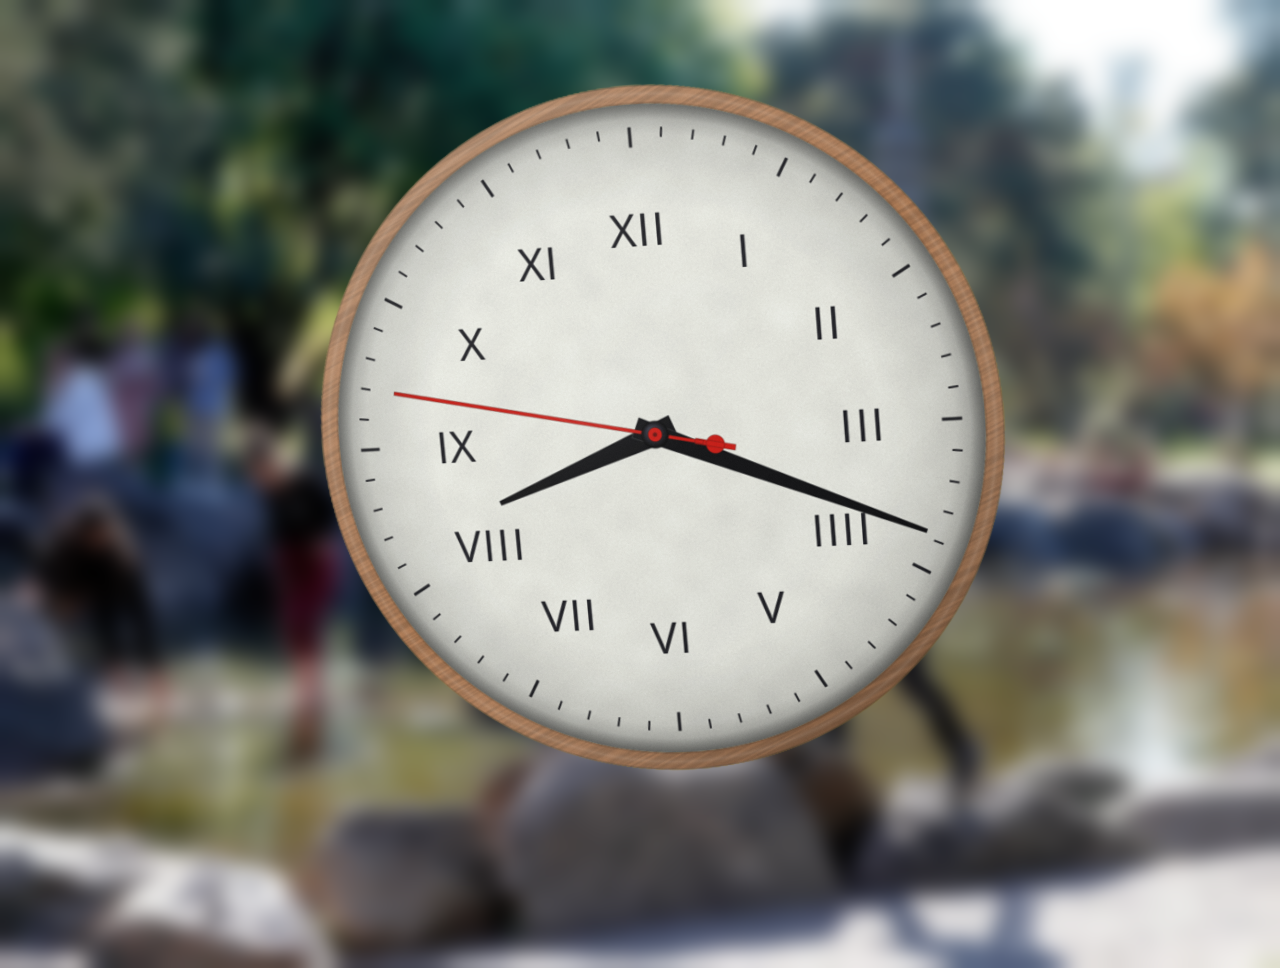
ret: 8:18:47
